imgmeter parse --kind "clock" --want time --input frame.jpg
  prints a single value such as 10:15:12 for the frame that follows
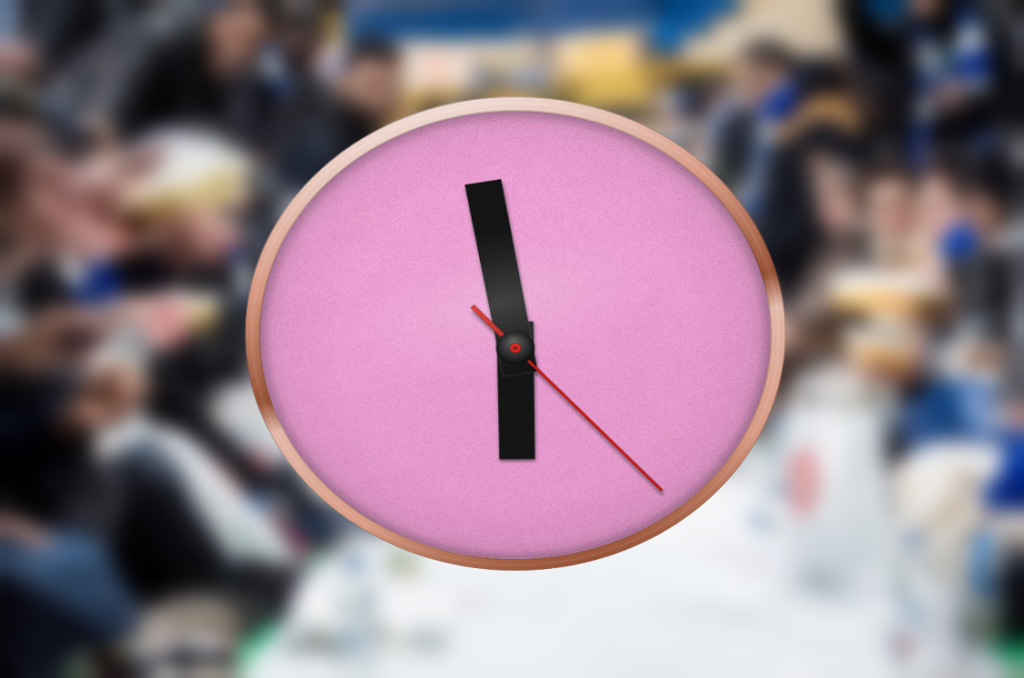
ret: 5:58:23
